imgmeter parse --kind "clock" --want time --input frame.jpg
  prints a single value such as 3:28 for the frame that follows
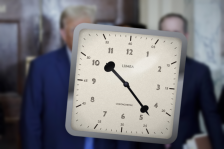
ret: 10:23
